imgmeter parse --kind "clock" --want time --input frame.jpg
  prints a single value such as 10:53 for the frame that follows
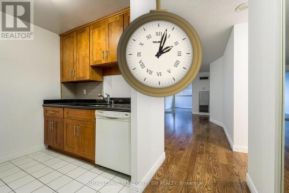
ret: 2:03
